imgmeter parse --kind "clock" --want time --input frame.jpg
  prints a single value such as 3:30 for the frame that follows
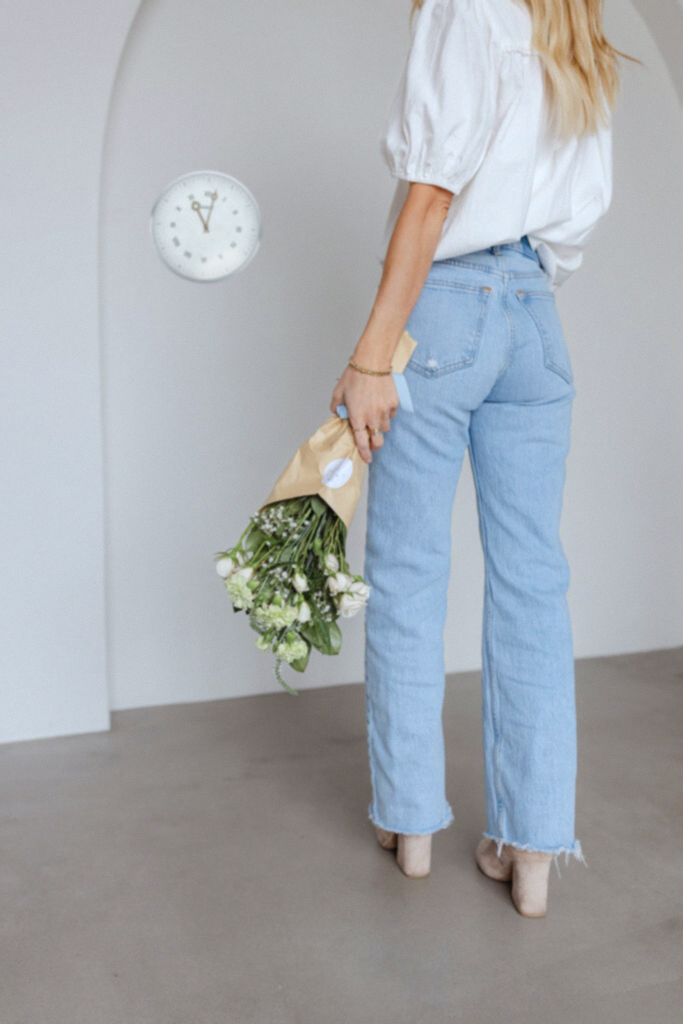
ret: 11:02
